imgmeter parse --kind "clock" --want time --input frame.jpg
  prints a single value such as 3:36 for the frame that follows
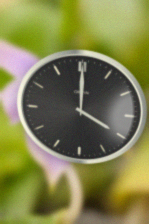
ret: 4:00
